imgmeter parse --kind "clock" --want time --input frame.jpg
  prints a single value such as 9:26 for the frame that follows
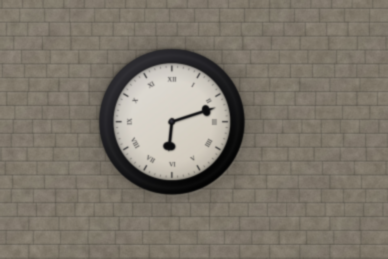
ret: 6:12
